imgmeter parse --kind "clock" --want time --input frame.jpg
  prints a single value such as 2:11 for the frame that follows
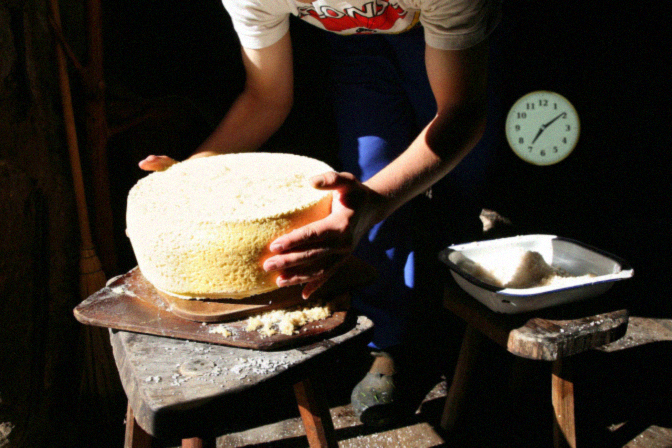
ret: 7:09
